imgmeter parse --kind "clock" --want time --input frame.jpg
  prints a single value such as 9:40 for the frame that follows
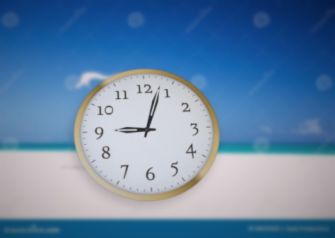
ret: 9:03
